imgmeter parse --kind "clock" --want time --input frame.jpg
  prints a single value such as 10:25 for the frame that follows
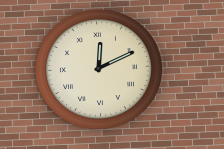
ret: 12:11
